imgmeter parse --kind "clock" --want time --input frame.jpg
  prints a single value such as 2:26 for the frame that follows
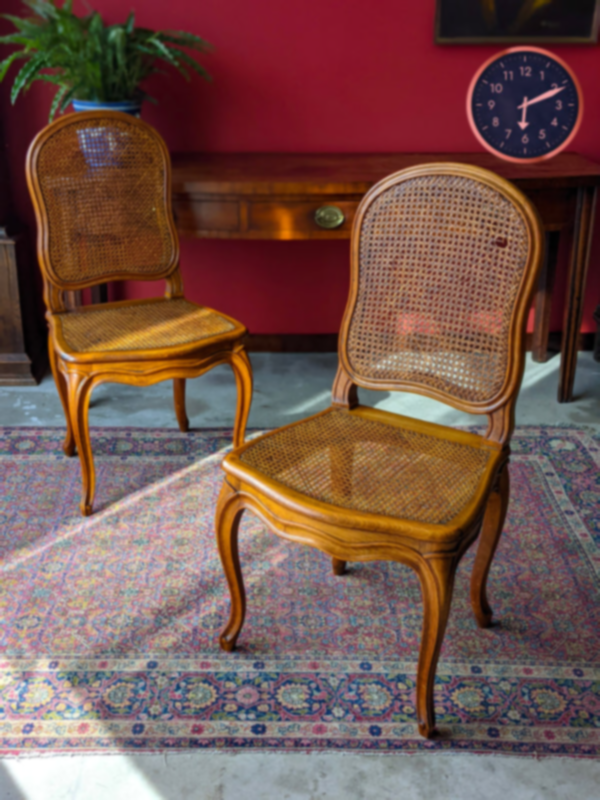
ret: 6:11
